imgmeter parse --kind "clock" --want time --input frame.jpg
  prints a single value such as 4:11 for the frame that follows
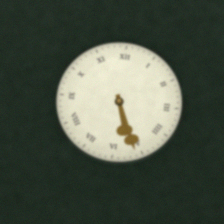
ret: 5:26
